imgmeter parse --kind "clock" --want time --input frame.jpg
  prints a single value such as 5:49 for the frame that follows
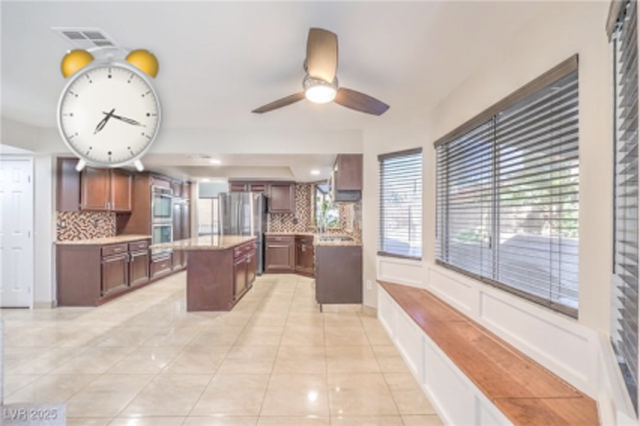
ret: 7:18
